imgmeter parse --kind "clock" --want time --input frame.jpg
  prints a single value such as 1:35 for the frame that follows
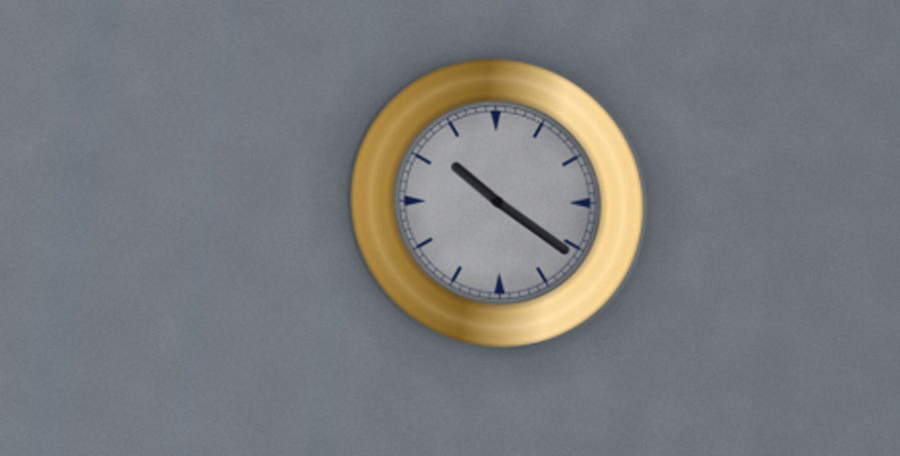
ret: 10:21
